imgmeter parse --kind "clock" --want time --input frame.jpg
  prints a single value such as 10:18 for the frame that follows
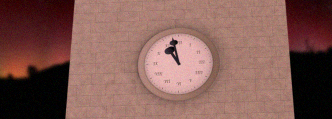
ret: 10:58
